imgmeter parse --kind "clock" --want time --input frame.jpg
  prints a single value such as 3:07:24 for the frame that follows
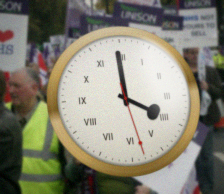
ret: 3:59:28
